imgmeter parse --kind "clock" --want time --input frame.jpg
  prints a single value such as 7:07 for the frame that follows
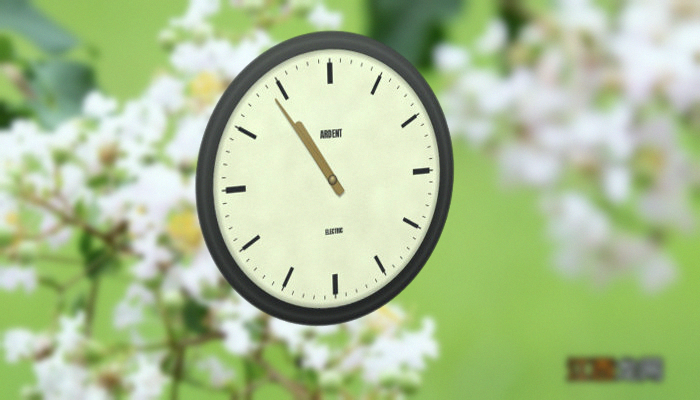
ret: 10:54
